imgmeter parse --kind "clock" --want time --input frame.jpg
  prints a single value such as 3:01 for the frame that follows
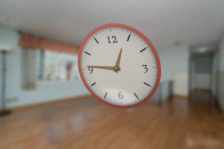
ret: 12:46
